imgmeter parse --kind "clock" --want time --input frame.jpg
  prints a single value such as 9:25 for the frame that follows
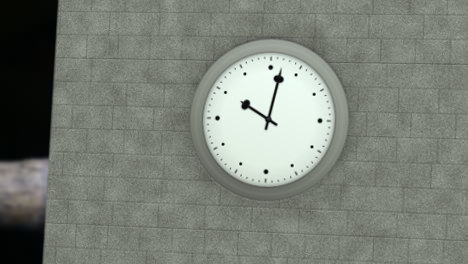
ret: 10:02
